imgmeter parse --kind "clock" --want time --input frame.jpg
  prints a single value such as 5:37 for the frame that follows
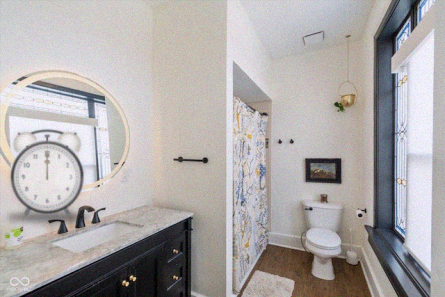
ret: 12:00
